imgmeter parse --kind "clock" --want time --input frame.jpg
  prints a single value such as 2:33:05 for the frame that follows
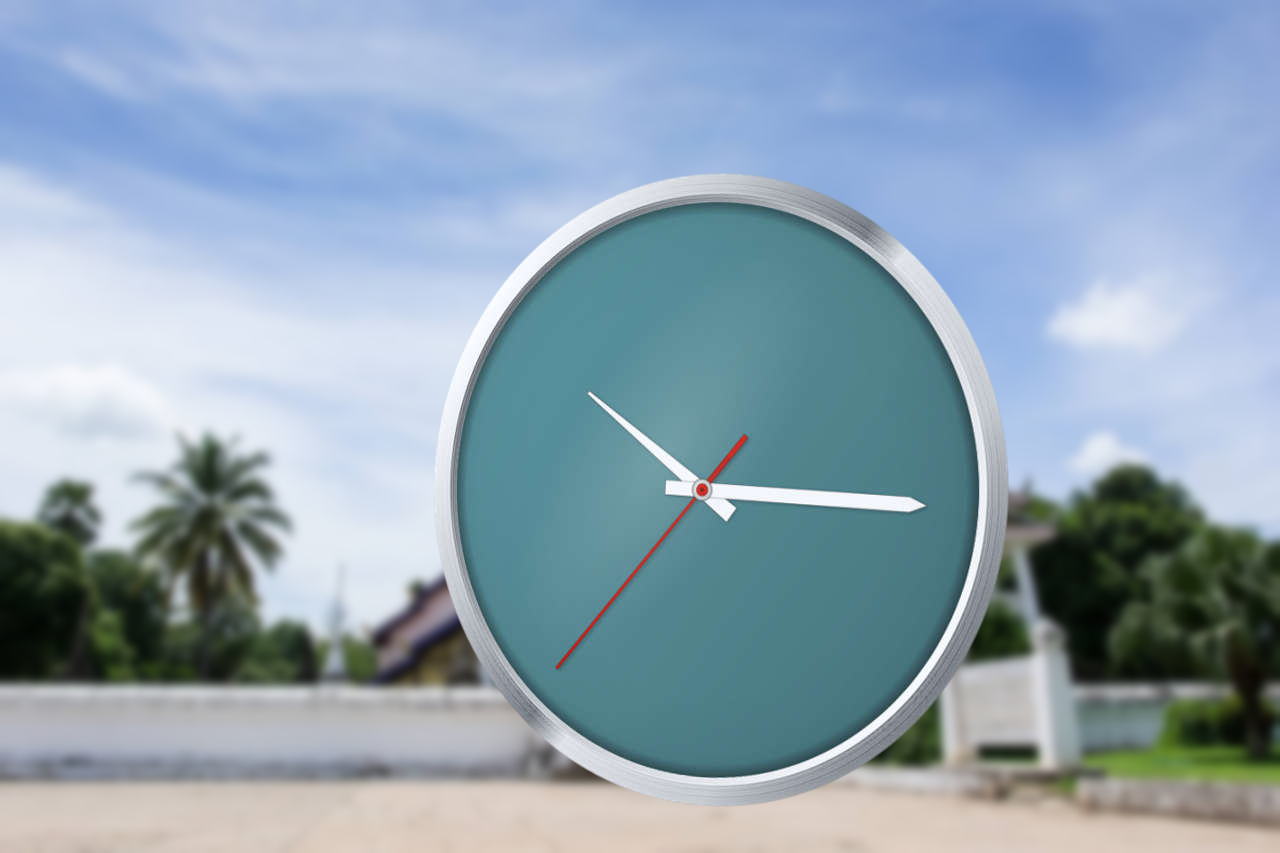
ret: 10:15:37
